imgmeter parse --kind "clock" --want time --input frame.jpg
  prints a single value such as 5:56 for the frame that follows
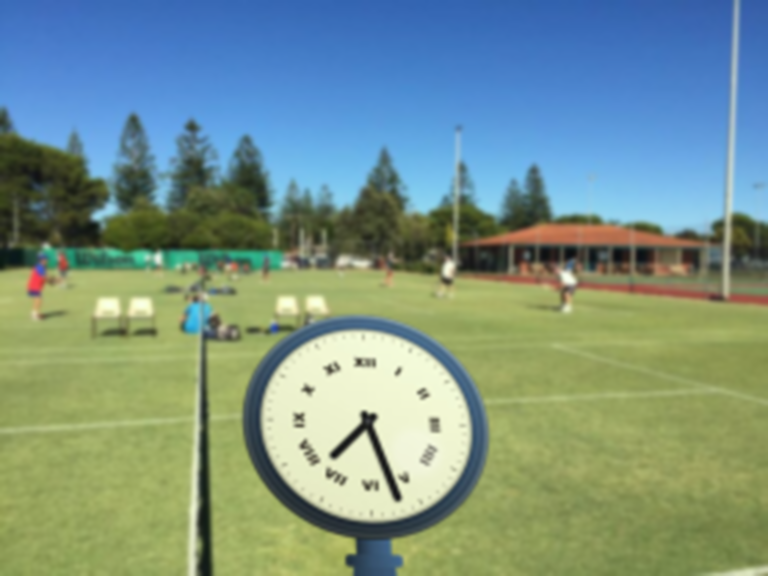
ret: 7:27
